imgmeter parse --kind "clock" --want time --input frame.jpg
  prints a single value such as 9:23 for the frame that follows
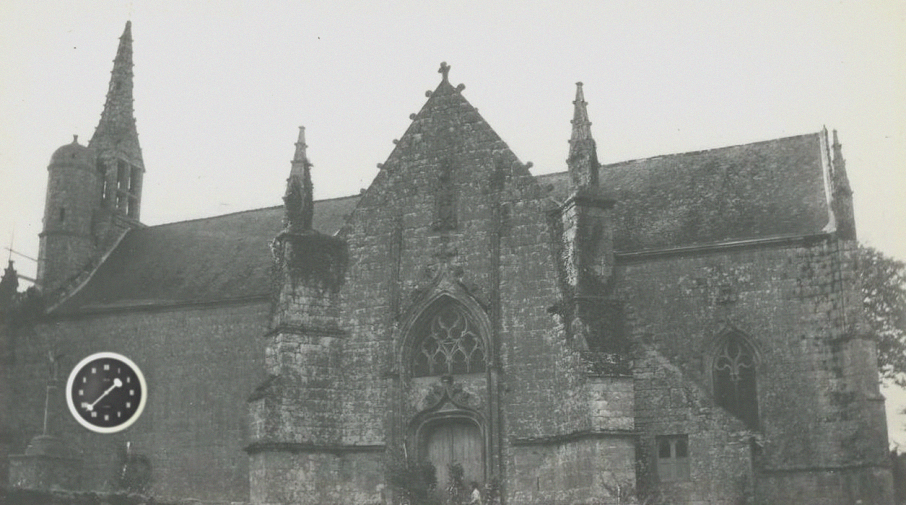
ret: 1:38
